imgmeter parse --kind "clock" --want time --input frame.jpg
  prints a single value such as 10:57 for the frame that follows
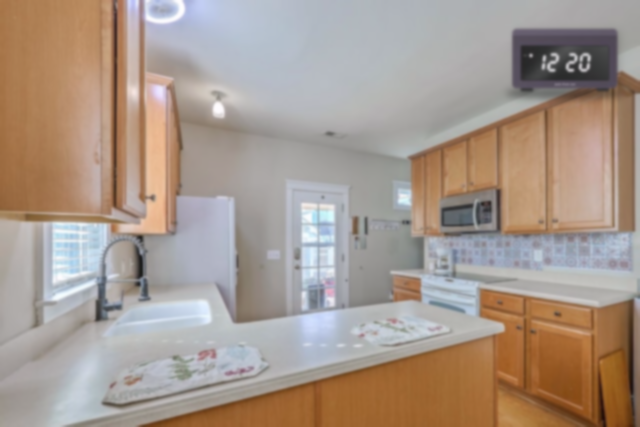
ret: 12:20
